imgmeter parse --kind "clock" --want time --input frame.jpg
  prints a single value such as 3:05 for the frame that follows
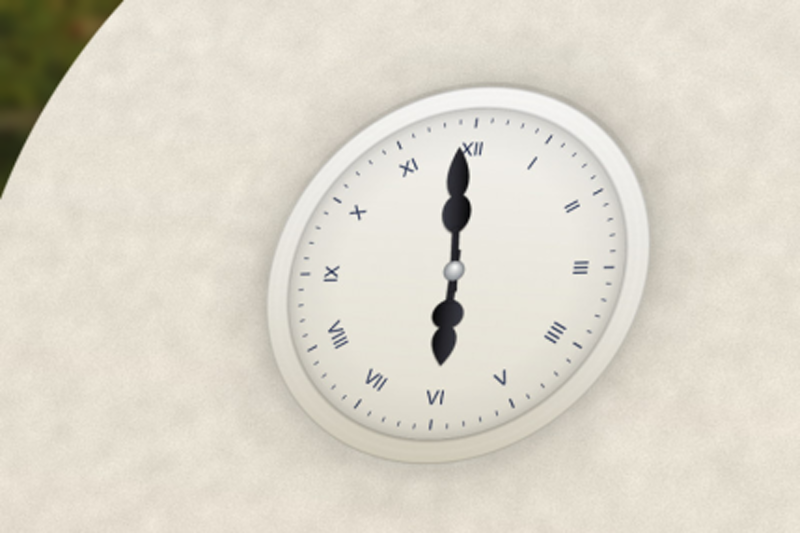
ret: 5:59
